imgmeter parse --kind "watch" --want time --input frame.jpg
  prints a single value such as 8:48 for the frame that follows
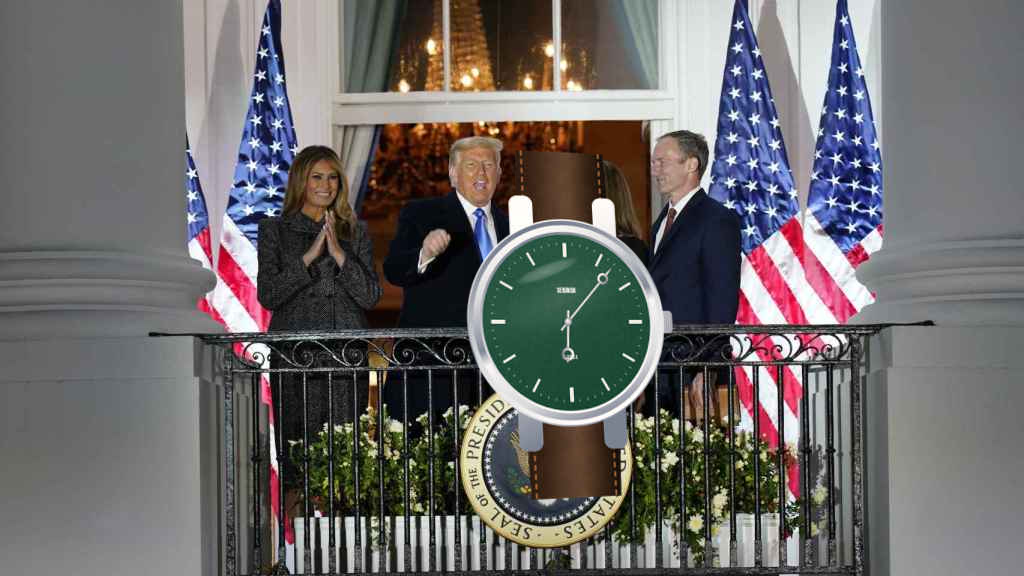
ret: 6:07
